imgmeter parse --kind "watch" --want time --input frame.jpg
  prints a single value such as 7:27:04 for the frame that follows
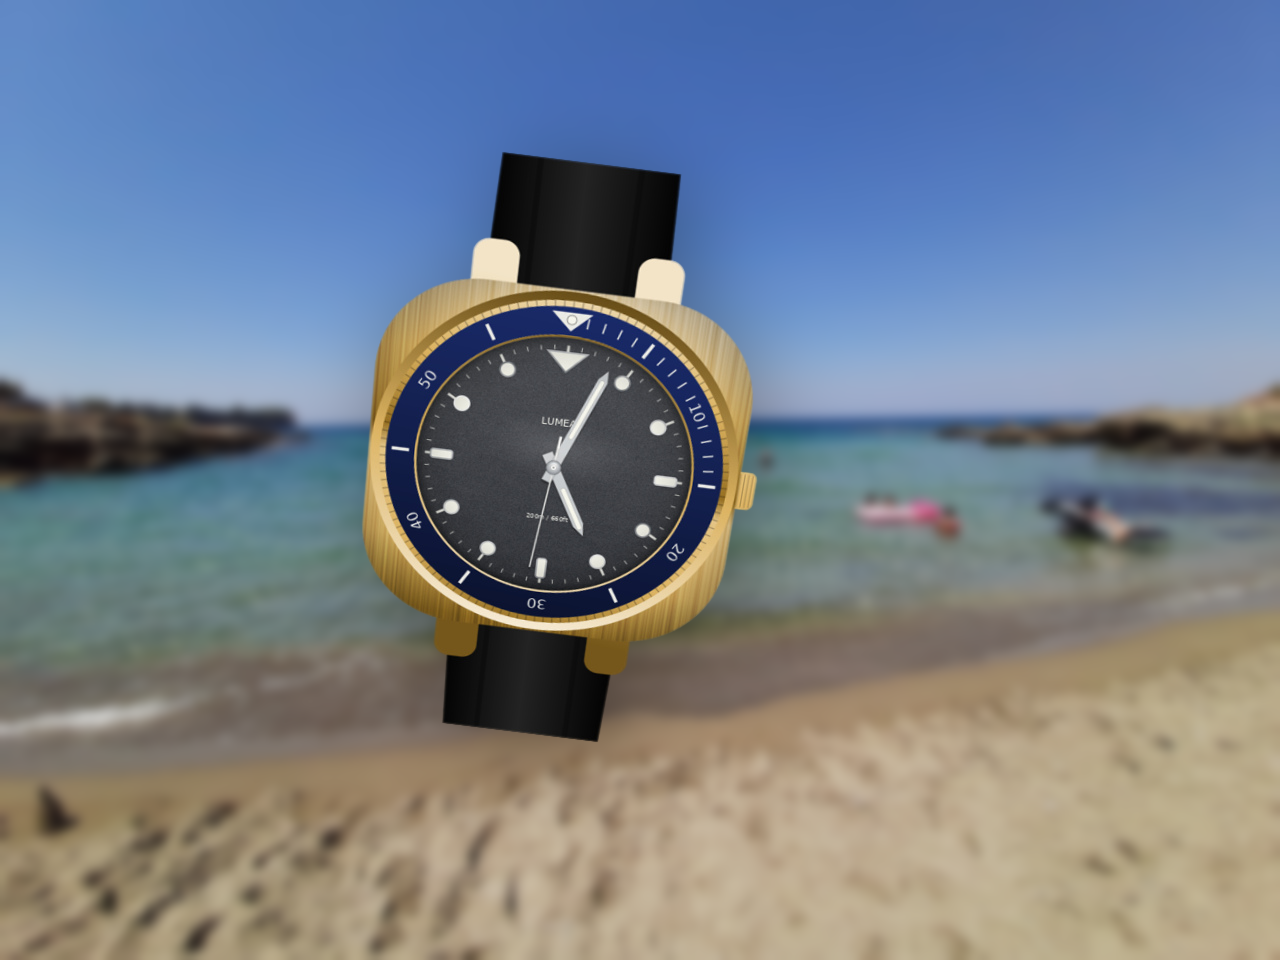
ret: 5:03:31
